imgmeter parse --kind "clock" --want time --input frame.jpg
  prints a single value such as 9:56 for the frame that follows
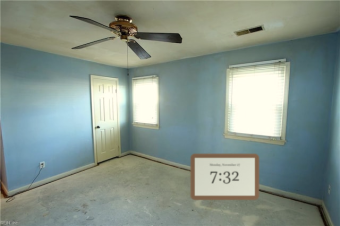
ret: 7:32
